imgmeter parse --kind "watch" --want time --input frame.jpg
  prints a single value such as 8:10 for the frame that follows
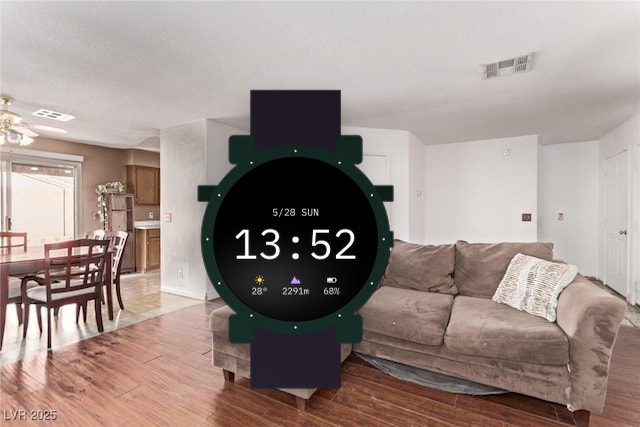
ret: 13:52
